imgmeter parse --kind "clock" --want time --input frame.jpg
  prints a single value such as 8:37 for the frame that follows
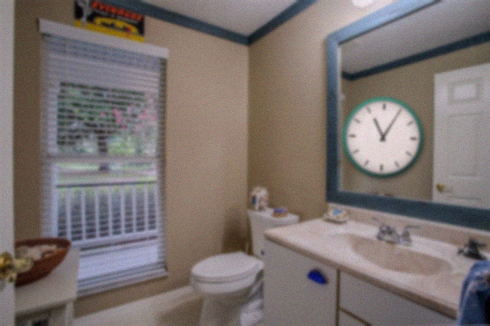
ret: 11:05
